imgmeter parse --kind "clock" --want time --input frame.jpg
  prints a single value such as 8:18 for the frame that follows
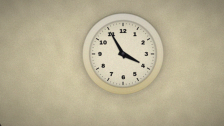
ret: 3:55
